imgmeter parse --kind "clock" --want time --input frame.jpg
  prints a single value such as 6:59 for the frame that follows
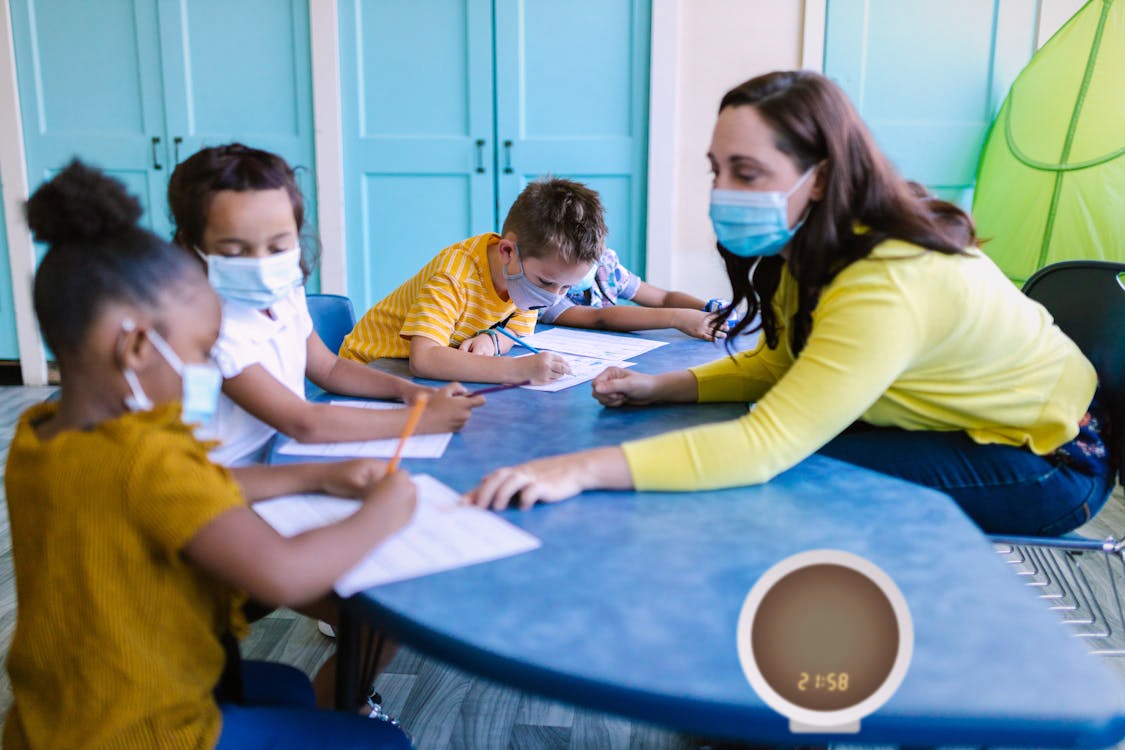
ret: 21:58
